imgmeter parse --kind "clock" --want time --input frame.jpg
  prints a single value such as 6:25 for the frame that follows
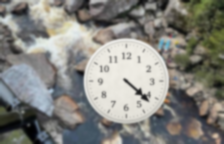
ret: 4:22
